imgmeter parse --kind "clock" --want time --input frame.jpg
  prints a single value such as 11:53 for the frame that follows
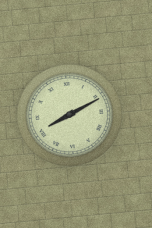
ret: 8:11
